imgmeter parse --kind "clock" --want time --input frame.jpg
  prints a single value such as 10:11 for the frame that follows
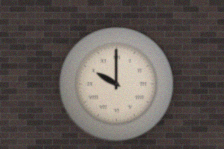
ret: 10:00
